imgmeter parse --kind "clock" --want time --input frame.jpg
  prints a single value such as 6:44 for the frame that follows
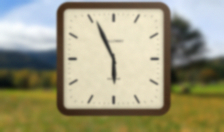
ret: 5:56
